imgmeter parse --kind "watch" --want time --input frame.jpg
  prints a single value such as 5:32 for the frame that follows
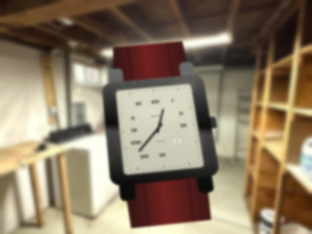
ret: 12:37
